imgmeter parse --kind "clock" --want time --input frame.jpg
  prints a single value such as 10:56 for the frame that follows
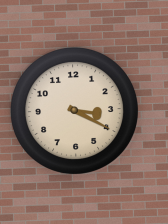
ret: 3:20
